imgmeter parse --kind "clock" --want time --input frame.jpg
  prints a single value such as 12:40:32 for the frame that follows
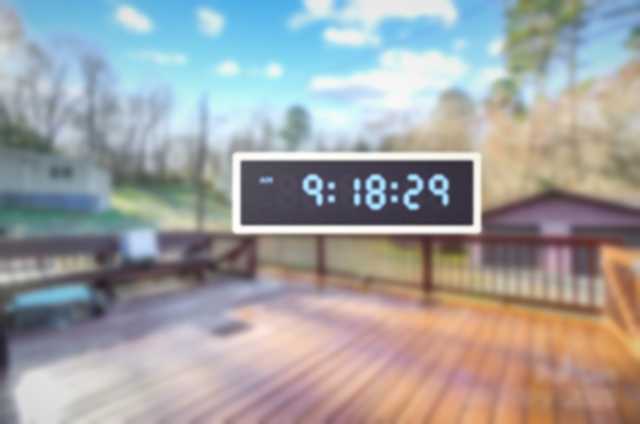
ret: 9:18:29
